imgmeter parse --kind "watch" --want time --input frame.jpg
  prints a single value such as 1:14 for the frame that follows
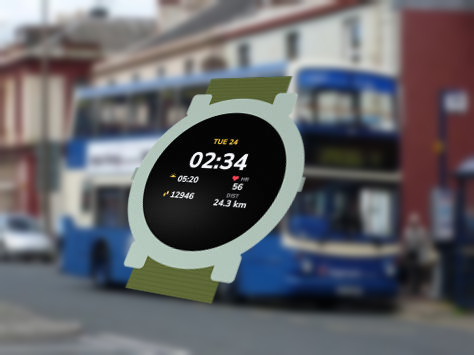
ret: 2:34
